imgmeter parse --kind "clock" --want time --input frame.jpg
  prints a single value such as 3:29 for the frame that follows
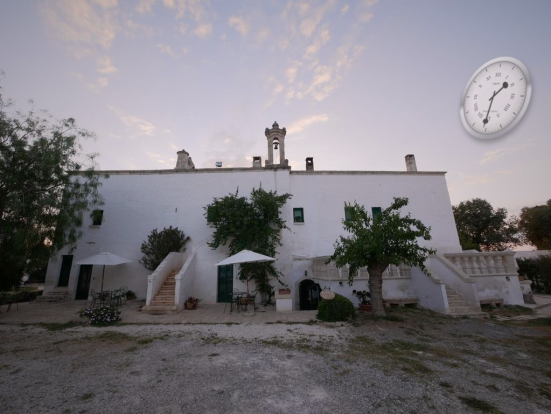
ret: 1:31
